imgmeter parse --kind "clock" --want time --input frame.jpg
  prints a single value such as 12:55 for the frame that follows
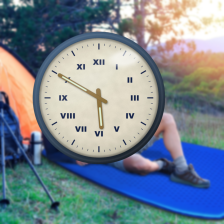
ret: 5:50
